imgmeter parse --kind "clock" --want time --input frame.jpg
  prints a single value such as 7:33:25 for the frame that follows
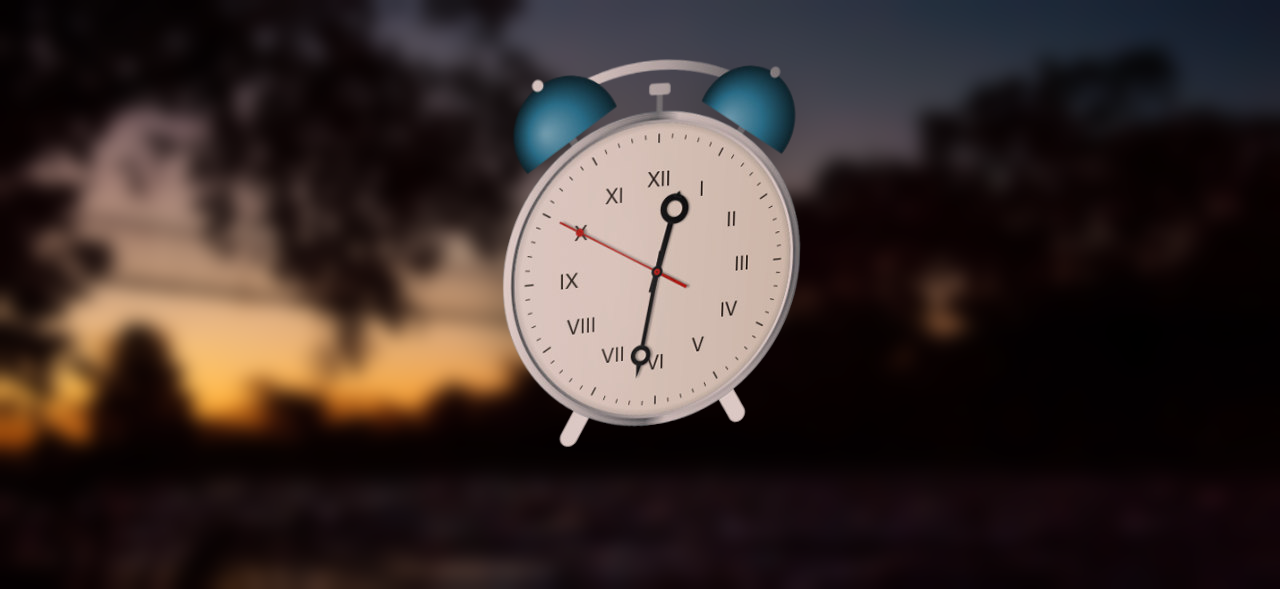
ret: 12:31:50
